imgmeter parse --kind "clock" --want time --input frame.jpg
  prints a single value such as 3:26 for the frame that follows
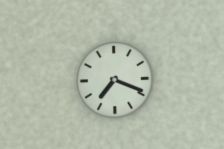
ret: 7:19
